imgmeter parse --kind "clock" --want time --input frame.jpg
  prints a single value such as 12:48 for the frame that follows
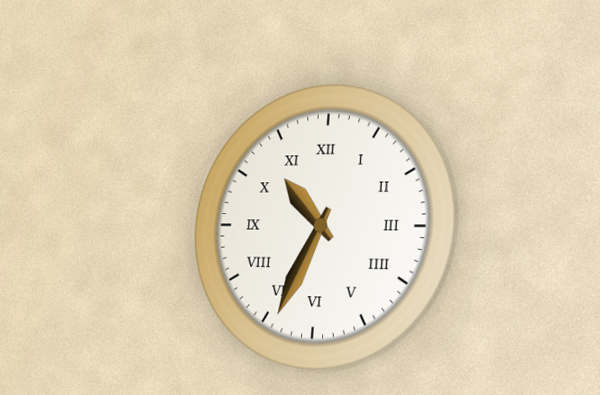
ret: 10:34
